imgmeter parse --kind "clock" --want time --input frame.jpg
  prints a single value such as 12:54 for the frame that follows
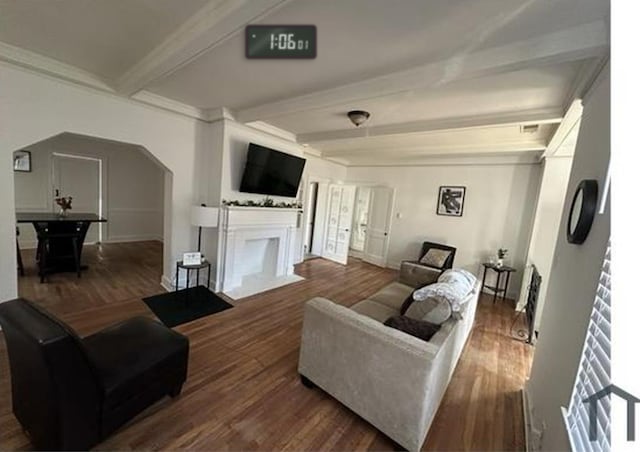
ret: 1:06
